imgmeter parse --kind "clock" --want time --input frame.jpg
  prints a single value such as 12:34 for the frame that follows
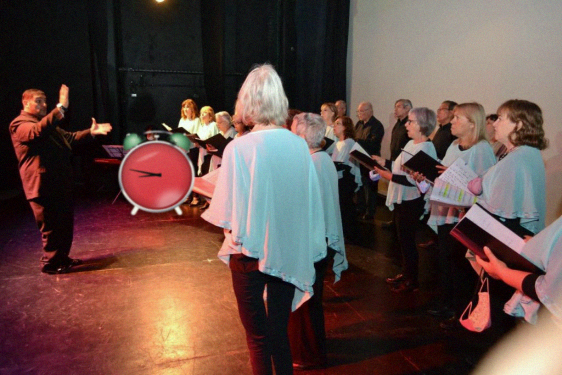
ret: 8:47
